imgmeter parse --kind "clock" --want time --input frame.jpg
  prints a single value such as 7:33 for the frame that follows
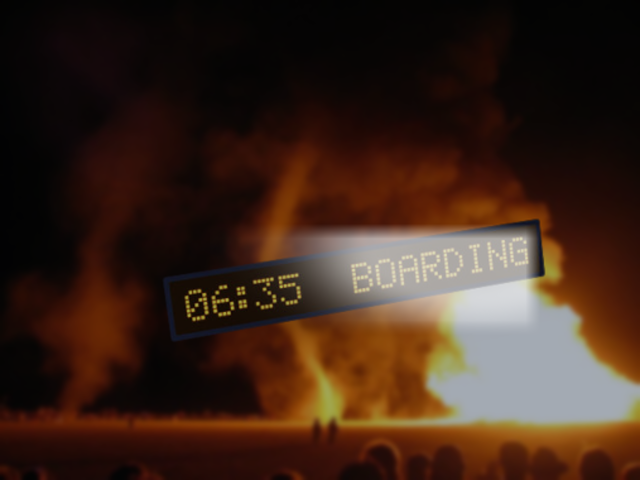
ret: 6:35
